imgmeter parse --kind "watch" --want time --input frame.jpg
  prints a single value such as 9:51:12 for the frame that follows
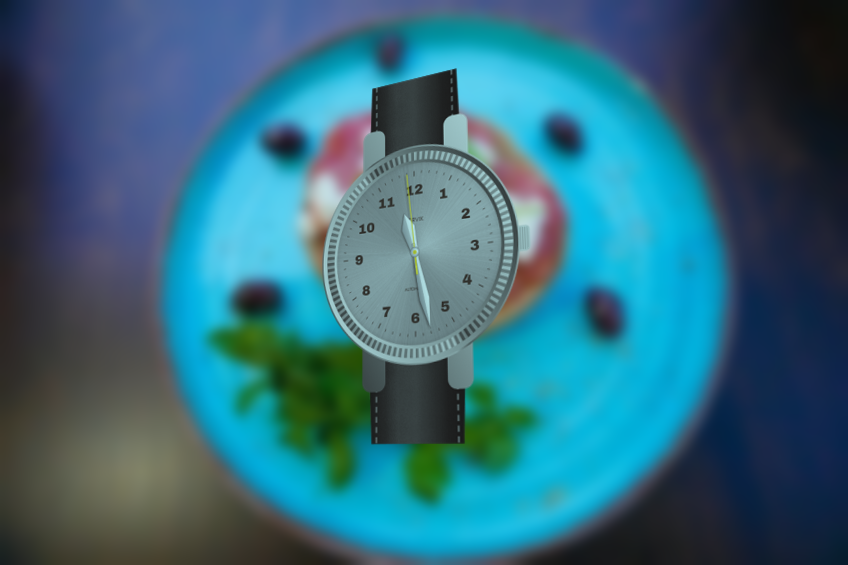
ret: 11:27:59
